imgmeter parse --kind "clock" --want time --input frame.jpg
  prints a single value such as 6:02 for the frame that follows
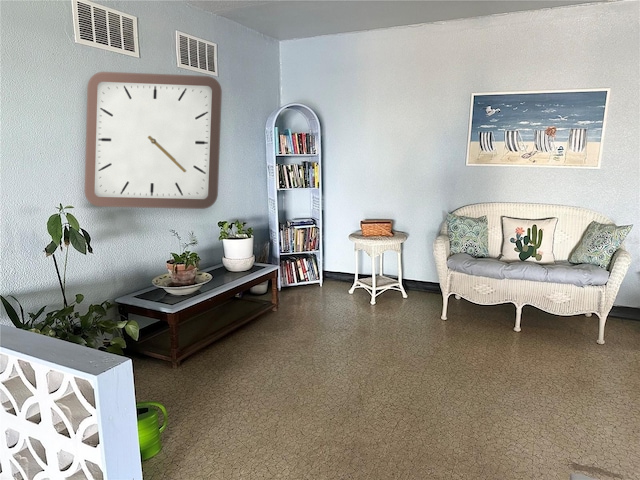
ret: 4:22
